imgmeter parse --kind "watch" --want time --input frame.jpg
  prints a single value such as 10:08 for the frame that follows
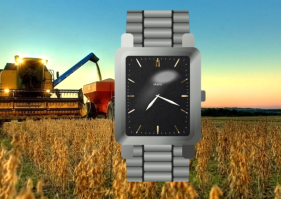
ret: 7:19
